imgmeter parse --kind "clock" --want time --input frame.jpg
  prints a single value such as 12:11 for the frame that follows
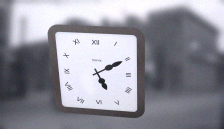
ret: 5:10
